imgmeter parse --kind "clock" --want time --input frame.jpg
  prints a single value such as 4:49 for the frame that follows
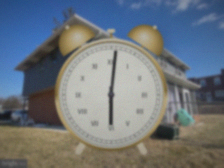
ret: 6:01
